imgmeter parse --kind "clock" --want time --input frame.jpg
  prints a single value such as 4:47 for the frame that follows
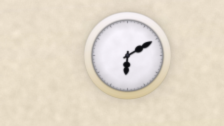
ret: 6:10
